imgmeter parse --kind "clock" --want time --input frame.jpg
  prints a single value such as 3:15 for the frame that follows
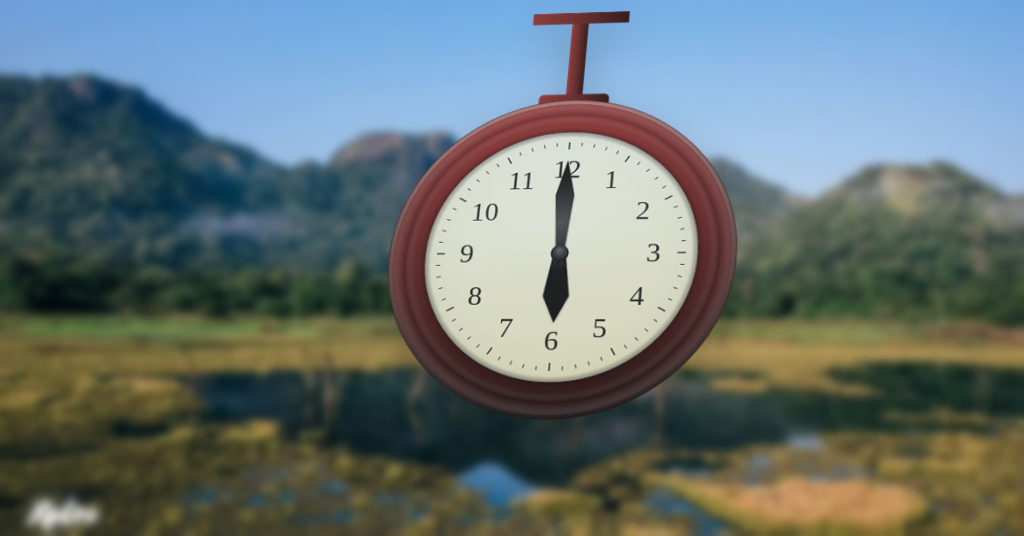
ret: 6:00
